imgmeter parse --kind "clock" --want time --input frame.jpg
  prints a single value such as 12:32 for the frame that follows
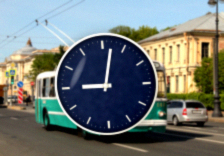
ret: 9:02
